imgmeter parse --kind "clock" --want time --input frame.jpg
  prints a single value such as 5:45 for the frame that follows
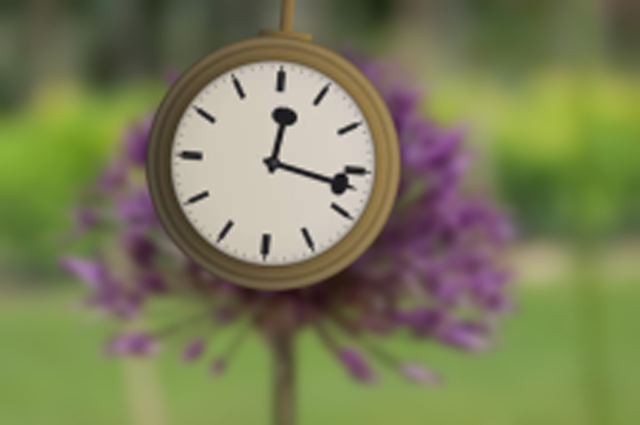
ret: 12:17
